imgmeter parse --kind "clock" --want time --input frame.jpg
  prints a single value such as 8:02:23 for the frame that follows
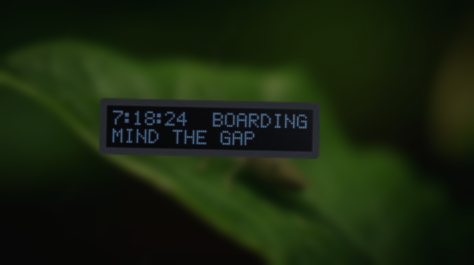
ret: 7:18:24
